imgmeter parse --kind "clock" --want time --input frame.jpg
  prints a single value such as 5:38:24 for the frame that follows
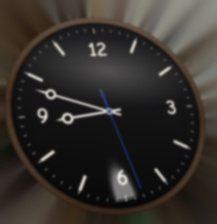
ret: 8:48:28
